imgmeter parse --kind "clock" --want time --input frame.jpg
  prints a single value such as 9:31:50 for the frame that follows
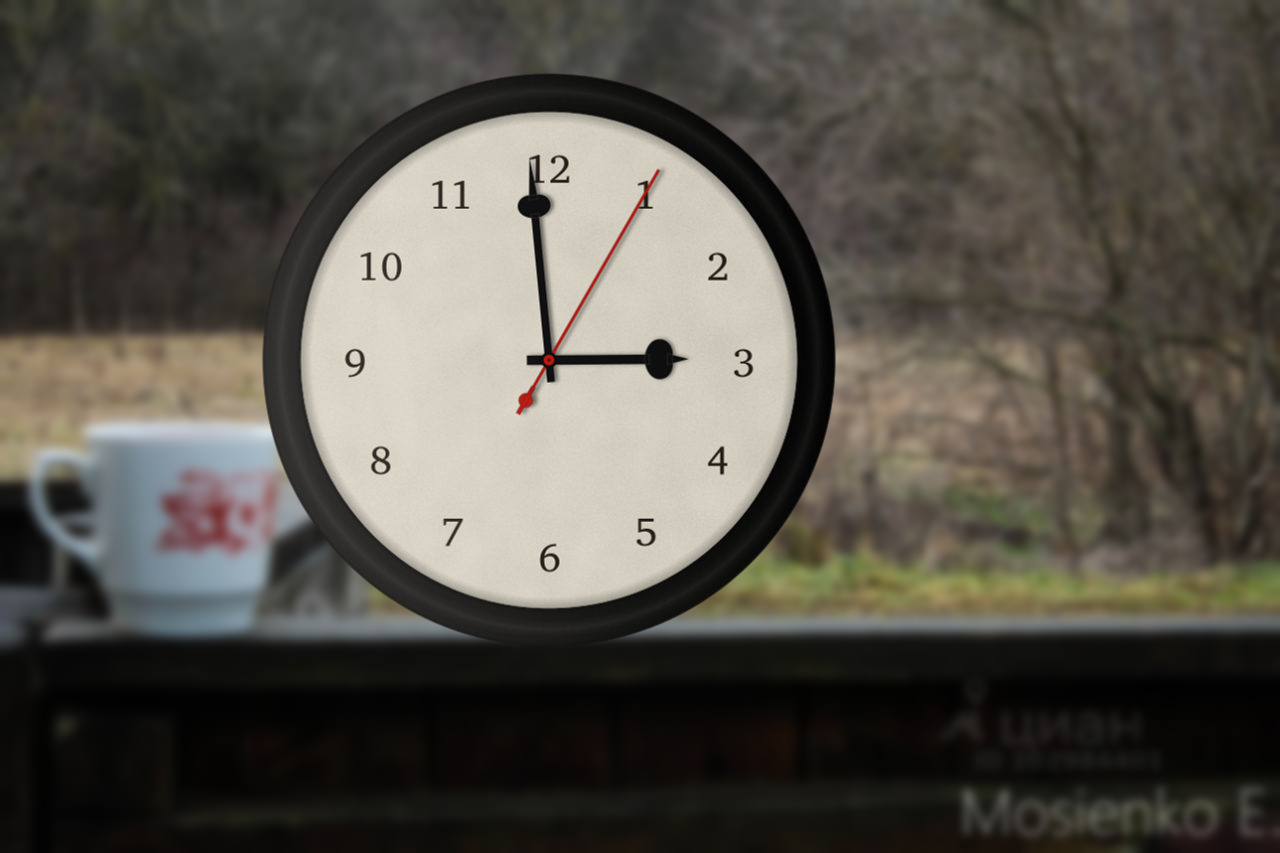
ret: 2:59:05
